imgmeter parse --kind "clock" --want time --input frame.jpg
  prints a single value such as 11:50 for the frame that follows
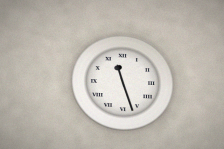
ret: 11:27
